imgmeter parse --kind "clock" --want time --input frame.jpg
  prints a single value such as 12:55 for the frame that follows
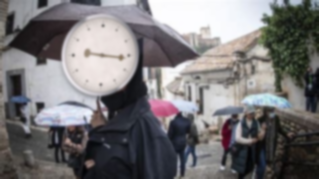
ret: 9:16
